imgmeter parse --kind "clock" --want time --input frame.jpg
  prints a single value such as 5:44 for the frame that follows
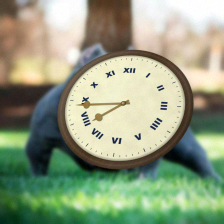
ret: 7:44
